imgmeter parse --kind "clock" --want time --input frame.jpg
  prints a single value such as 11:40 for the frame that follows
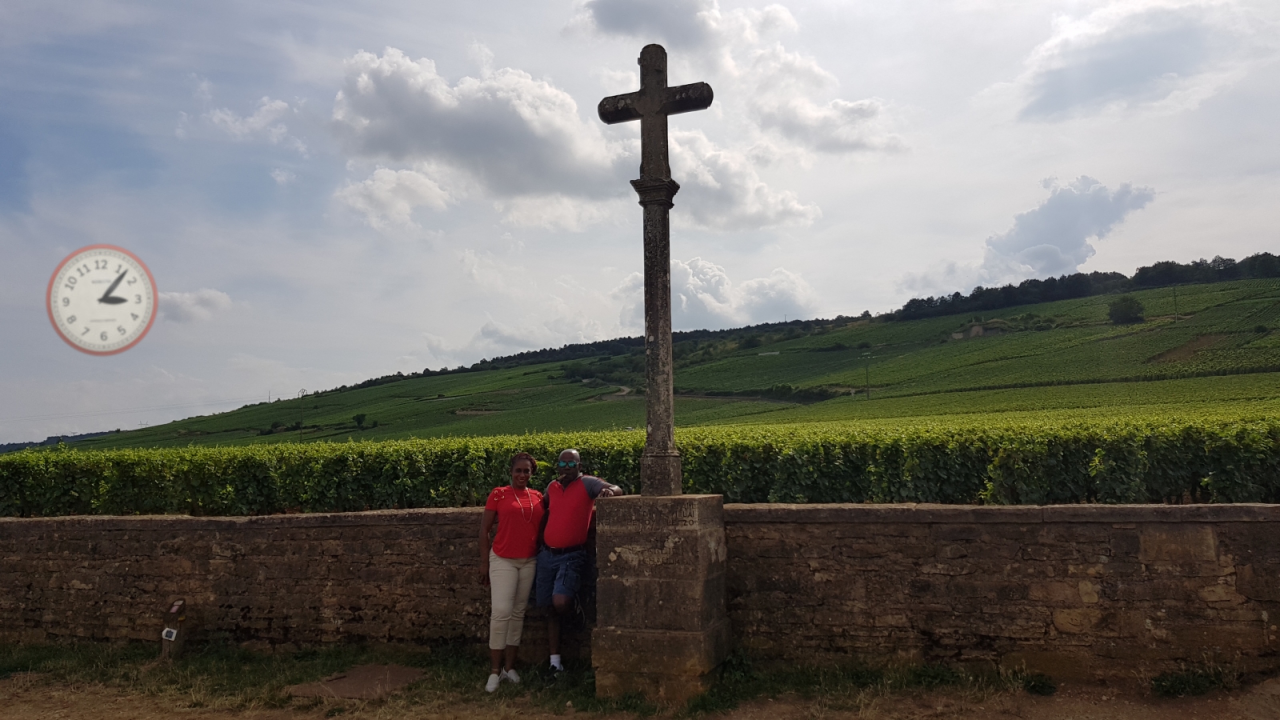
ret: 3:07
